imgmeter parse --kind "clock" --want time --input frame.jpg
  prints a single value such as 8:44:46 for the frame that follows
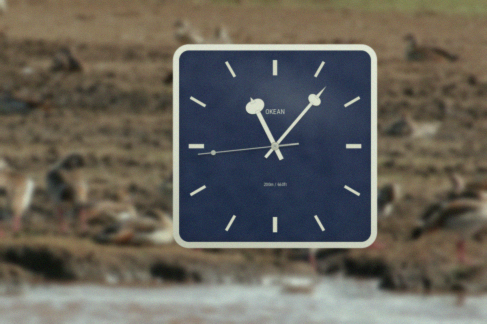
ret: 11:06:44
